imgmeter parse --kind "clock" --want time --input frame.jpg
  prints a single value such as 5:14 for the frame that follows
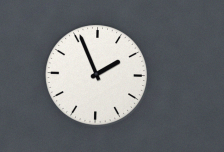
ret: 1:56
